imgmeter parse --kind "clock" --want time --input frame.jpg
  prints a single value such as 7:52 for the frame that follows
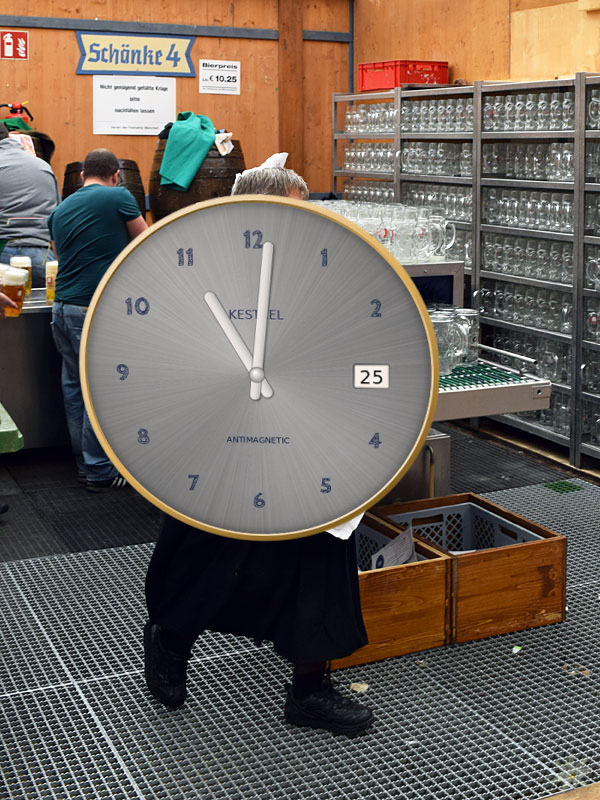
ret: 11:01
